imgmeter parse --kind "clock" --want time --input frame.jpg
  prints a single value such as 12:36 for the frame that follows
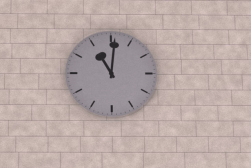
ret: 11:01
